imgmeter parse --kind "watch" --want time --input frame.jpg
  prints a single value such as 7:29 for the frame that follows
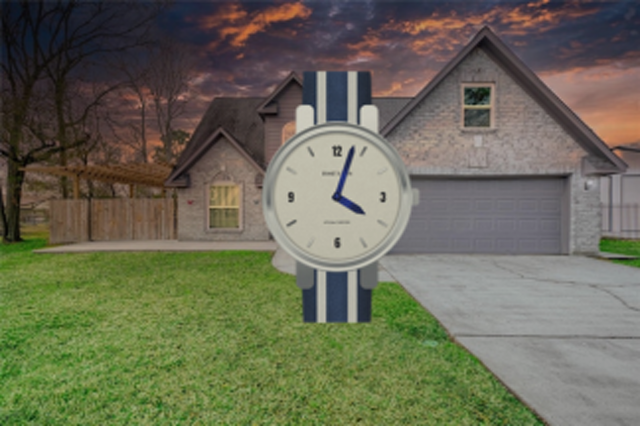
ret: 4:03
